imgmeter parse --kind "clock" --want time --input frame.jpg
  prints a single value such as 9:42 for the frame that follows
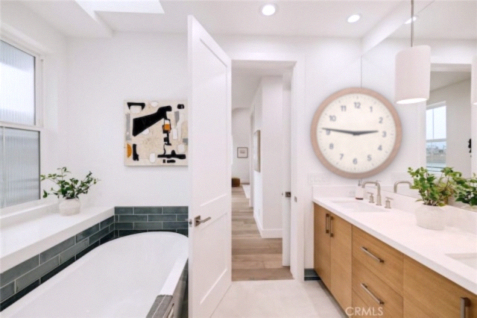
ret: 2:46
